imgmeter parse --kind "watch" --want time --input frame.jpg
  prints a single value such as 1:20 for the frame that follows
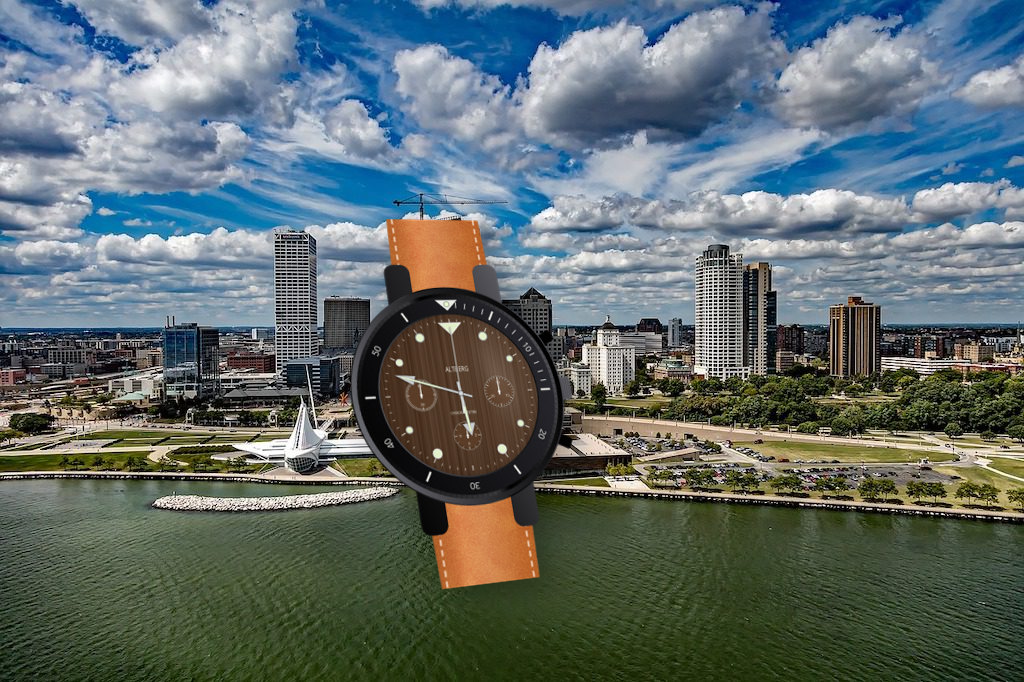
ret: 5:48
